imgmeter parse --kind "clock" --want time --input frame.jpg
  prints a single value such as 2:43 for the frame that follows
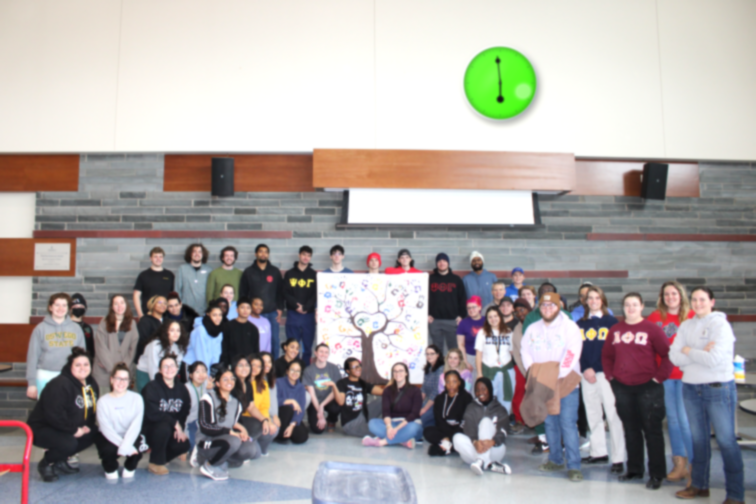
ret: 5:59
